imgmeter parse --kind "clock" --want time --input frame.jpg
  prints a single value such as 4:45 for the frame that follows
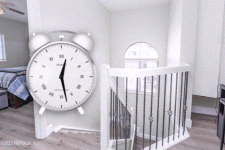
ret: 12:28
